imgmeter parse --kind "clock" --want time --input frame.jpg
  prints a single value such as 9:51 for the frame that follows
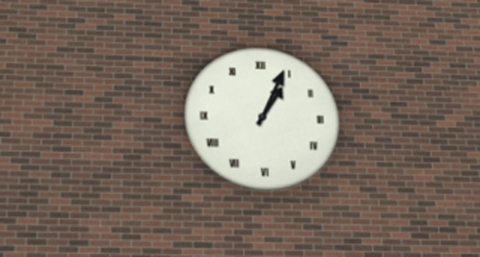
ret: 1:04
